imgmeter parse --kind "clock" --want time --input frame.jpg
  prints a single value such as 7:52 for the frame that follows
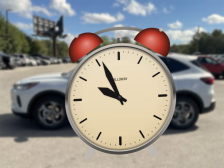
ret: 9:56
